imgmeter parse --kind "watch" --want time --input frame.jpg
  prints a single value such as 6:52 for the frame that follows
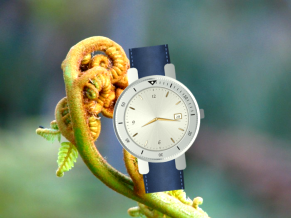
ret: 8:17
